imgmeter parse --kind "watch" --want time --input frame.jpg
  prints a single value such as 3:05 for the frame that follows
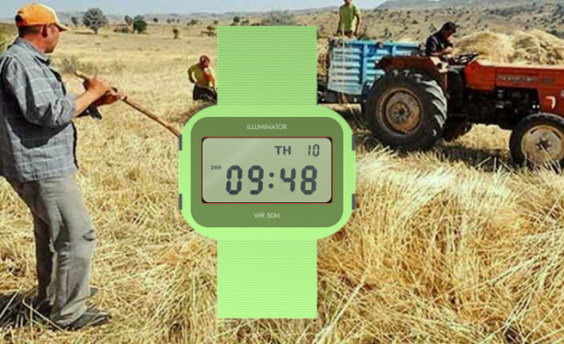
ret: 9:48
